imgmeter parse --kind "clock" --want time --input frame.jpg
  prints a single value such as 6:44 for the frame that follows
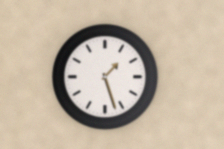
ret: 1:27
